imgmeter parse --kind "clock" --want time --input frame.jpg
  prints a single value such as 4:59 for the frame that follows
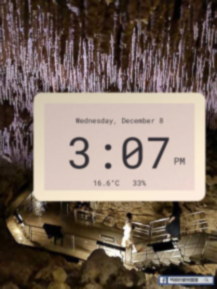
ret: 3:07
